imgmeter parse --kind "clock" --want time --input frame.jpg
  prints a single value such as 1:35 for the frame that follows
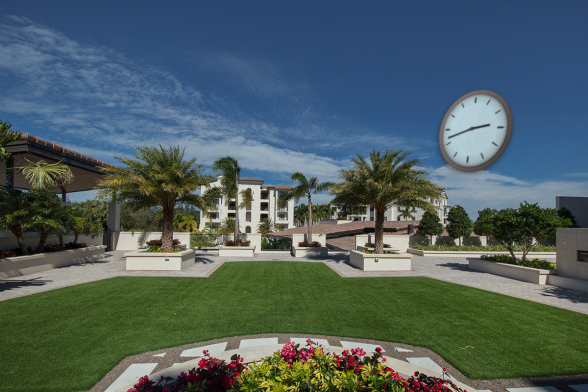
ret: 2:42
